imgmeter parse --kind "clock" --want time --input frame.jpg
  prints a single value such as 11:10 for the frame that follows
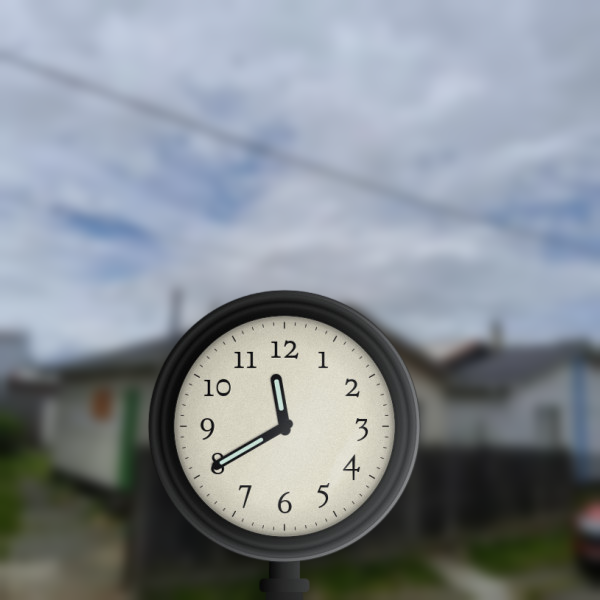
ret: 11:40
